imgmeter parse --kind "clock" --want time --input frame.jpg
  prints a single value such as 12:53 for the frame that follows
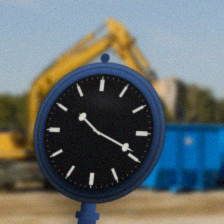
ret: 10:19
